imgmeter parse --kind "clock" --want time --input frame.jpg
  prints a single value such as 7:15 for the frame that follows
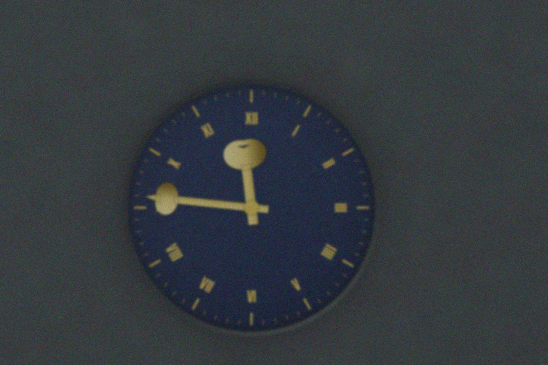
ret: 11:46
